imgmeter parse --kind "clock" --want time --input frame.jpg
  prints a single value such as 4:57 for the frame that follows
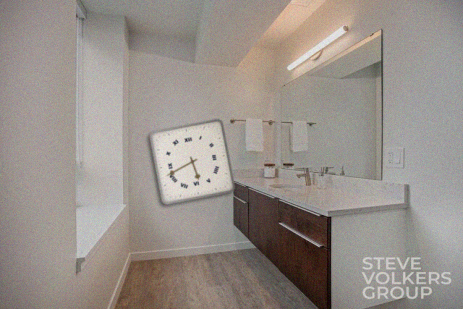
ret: 5:42
